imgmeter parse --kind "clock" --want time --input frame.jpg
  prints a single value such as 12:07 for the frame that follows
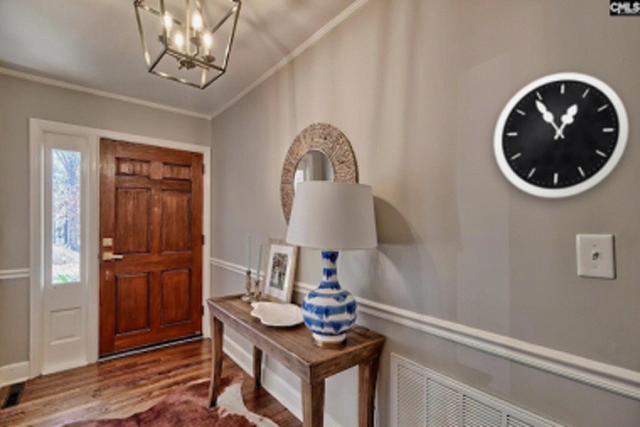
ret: 12:54
